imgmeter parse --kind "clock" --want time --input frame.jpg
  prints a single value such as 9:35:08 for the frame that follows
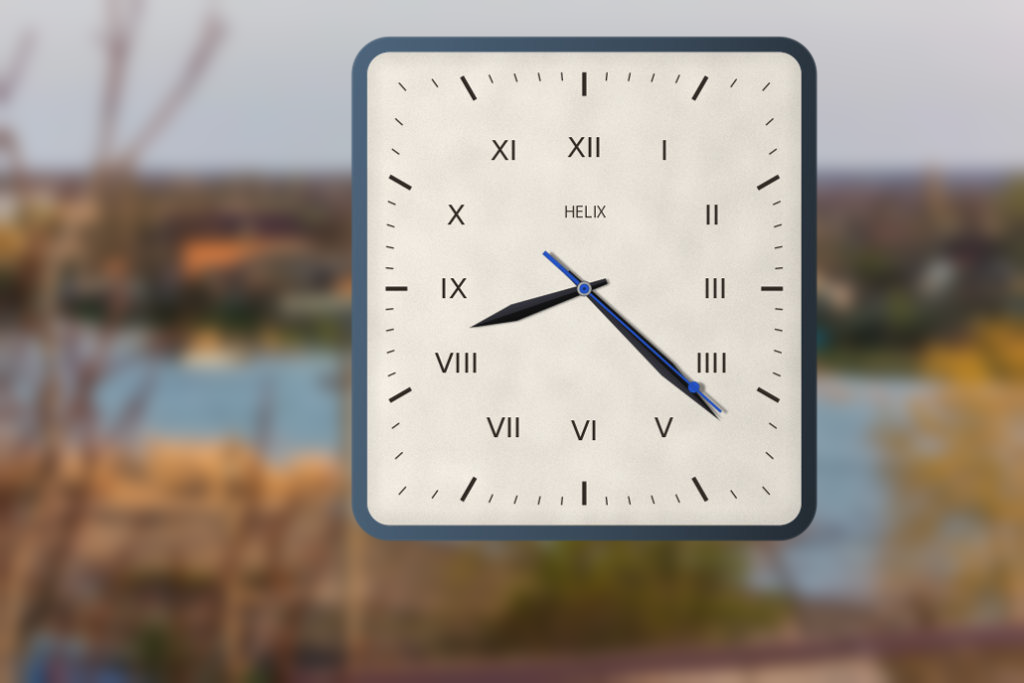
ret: 8:22:22
